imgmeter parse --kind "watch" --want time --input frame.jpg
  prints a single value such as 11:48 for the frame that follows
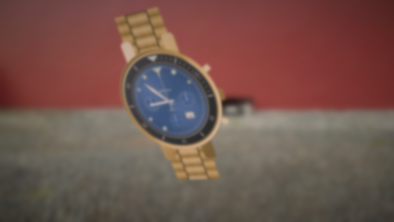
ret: 8:53
